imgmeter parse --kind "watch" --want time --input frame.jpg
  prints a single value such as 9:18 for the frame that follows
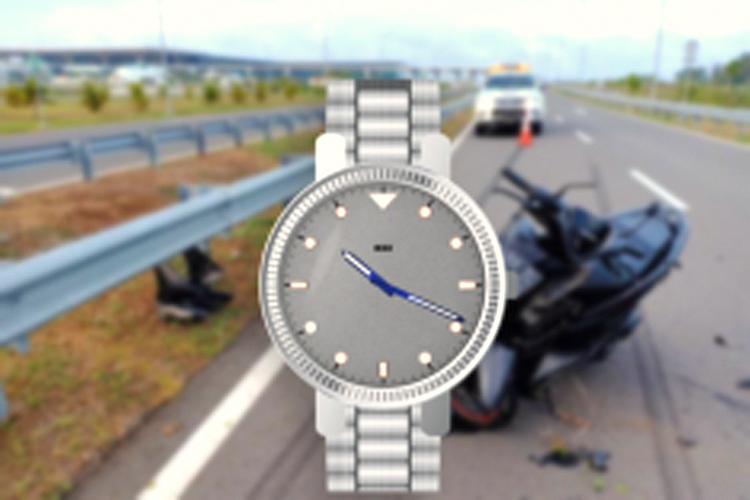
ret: 10:19
